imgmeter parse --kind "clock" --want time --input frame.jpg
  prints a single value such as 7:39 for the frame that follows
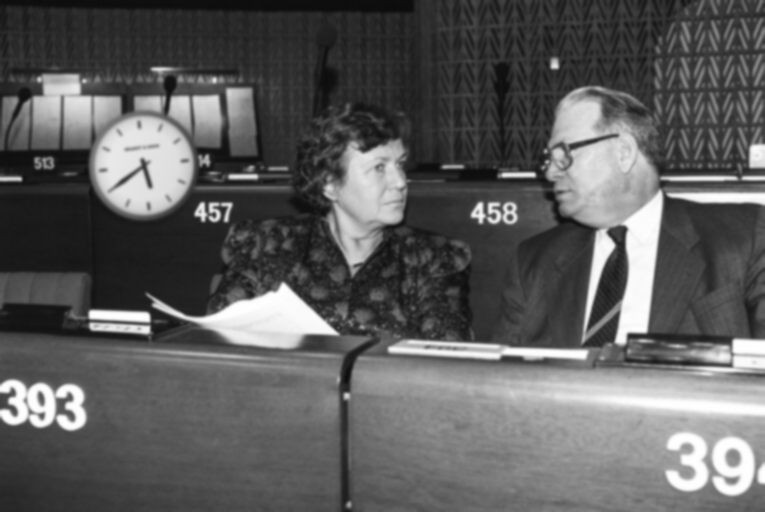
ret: 5:40
